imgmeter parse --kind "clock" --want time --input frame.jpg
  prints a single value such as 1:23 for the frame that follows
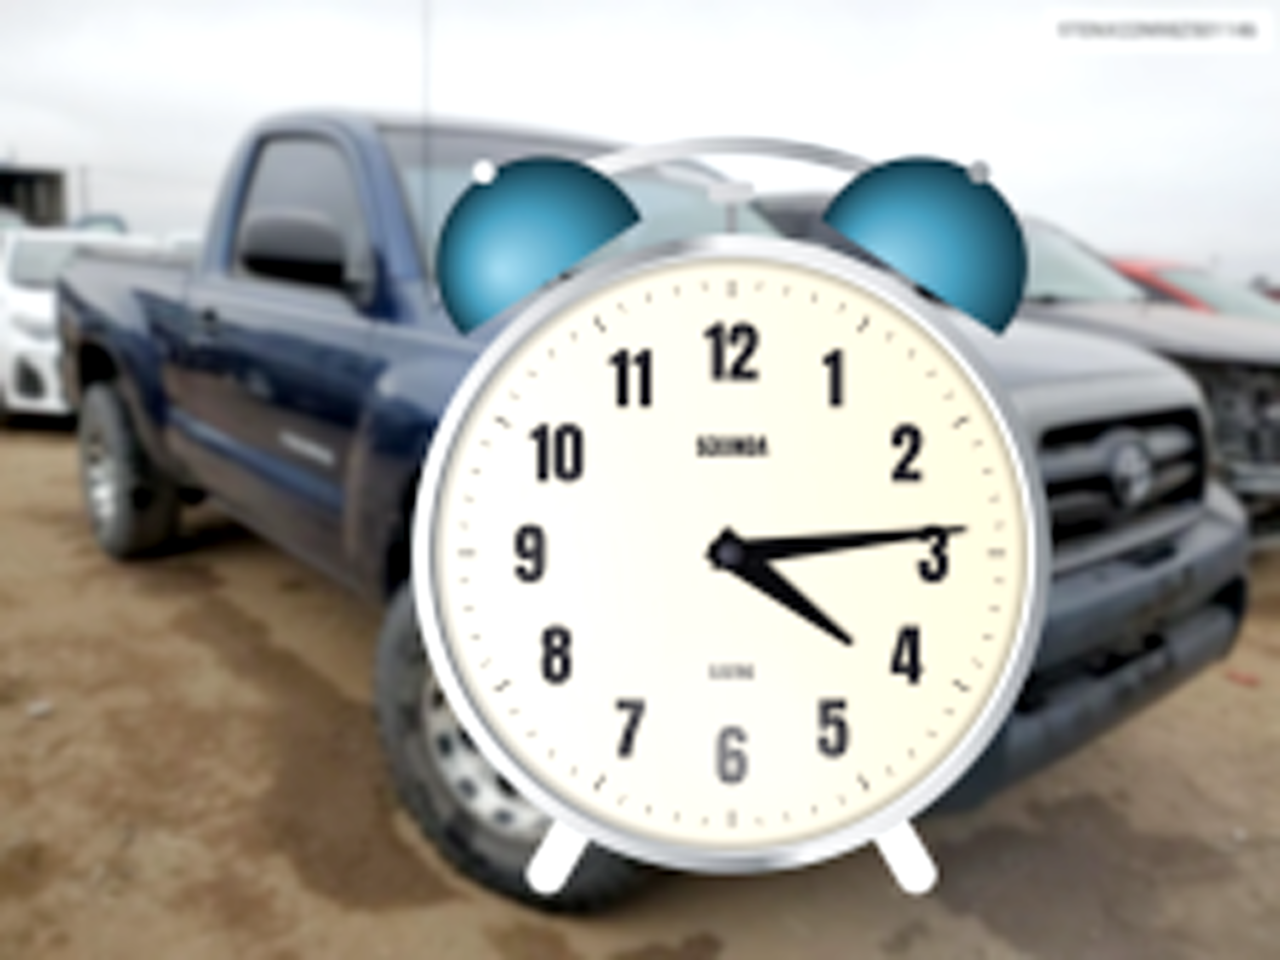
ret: 4:14
